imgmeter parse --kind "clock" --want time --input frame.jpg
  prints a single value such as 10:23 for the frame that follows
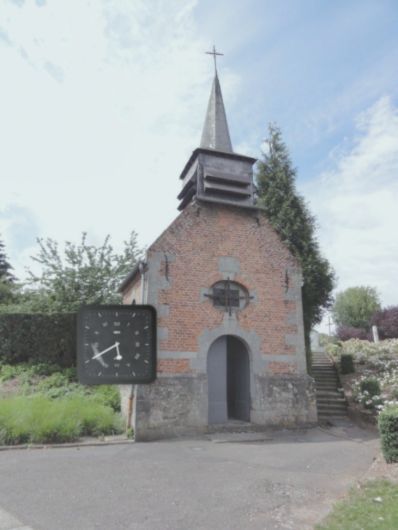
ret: 5:40
